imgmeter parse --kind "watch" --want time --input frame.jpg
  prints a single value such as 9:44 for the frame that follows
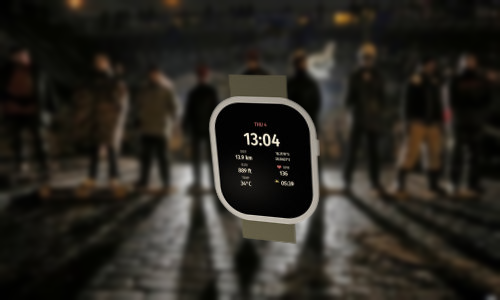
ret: 13:04
